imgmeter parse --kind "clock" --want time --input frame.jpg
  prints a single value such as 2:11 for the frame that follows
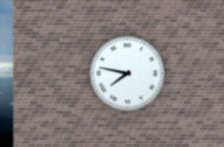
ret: 7:47
